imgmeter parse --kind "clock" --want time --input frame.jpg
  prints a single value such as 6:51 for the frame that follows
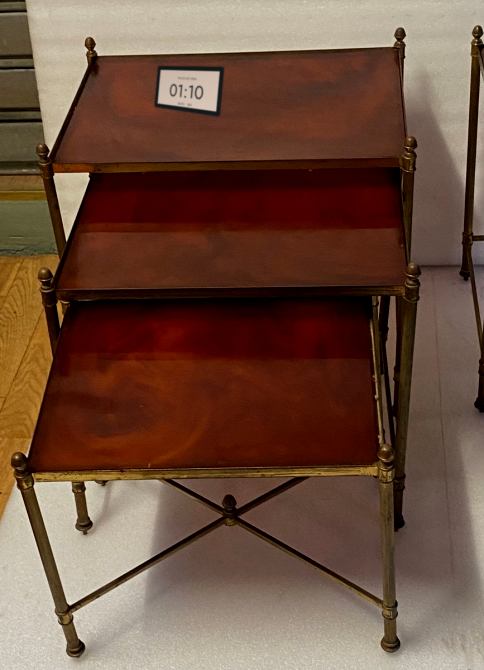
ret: 1:10
